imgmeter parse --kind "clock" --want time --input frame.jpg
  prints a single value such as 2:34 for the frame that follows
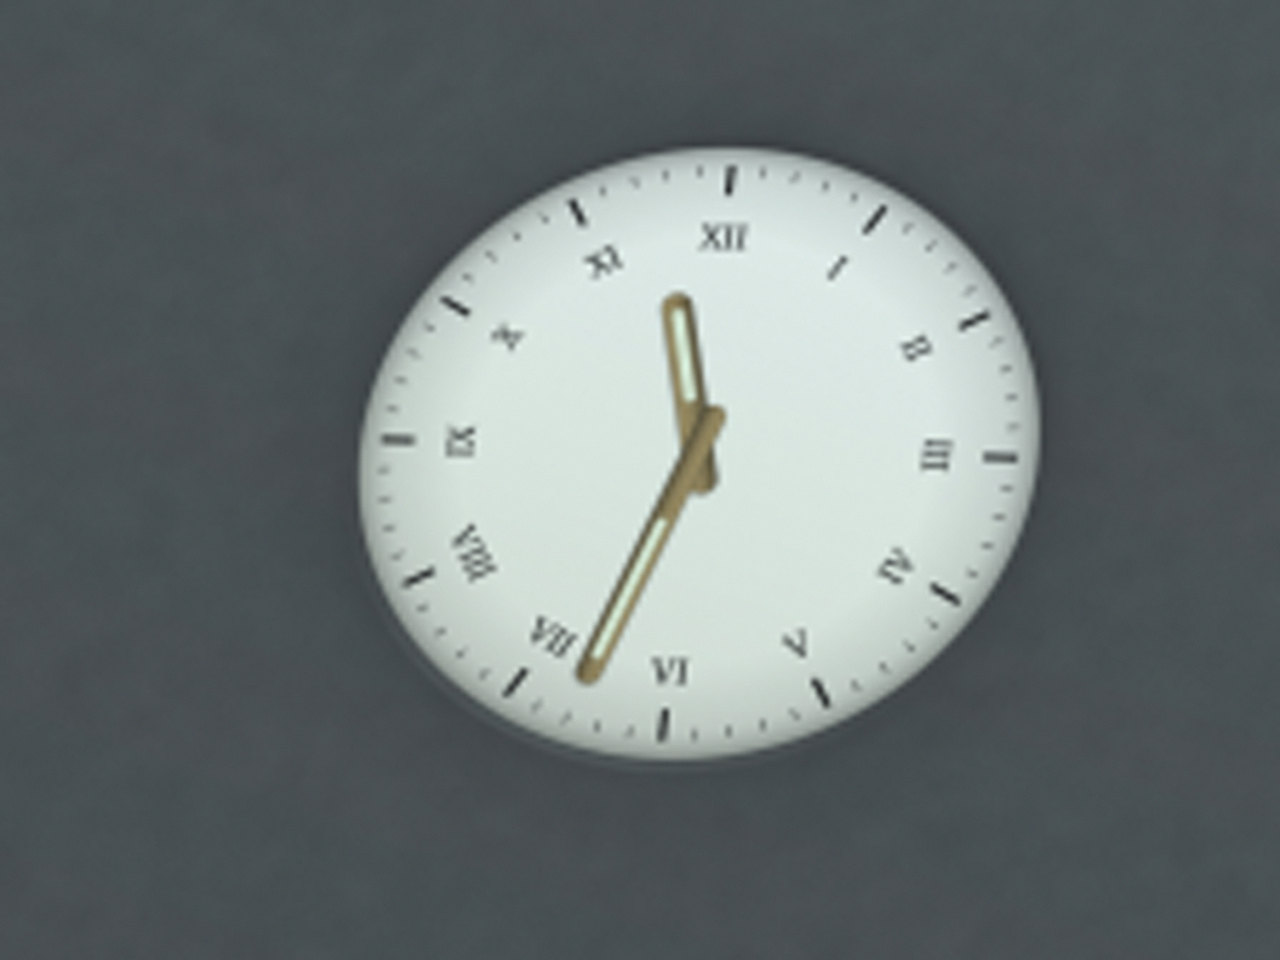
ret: 11:33
